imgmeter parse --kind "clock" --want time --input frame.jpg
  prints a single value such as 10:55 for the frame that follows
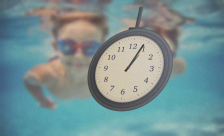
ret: 1:04
